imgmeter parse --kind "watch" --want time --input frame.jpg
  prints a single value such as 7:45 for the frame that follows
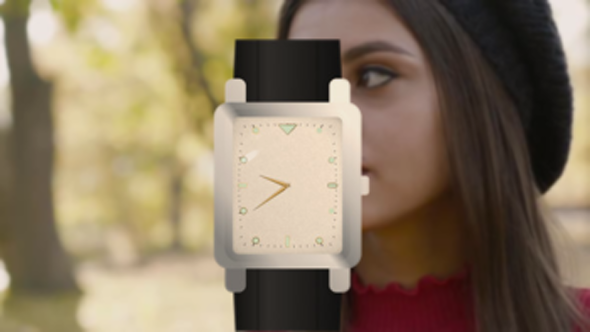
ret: 9:39
